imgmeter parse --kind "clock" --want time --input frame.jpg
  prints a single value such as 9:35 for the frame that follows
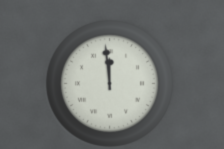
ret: 11:59
